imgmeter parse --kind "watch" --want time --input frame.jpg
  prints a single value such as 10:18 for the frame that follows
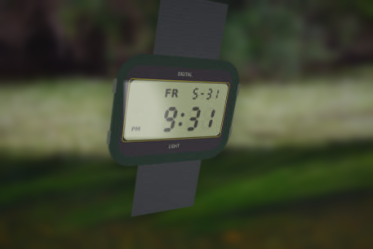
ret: 9:31
